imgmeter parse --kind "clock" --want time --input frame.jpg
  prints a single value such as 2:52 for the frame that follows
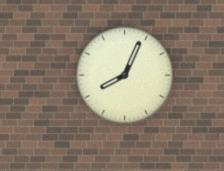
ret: 8:04
